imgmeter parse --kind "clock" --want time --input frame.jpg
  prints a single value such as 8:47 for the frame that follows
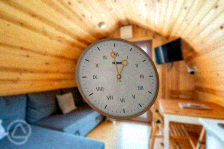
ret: 12:59
